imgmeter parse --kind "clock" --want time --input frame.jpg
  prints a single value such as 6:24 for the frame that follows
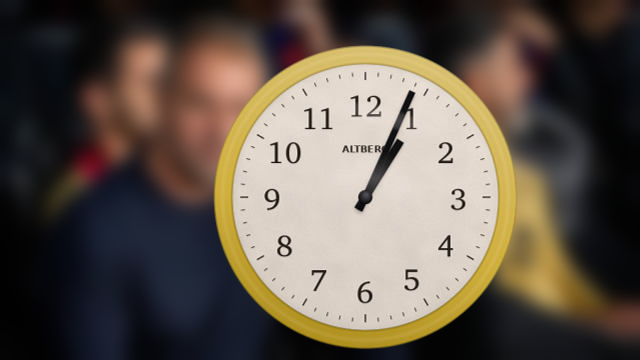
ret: 1:04
